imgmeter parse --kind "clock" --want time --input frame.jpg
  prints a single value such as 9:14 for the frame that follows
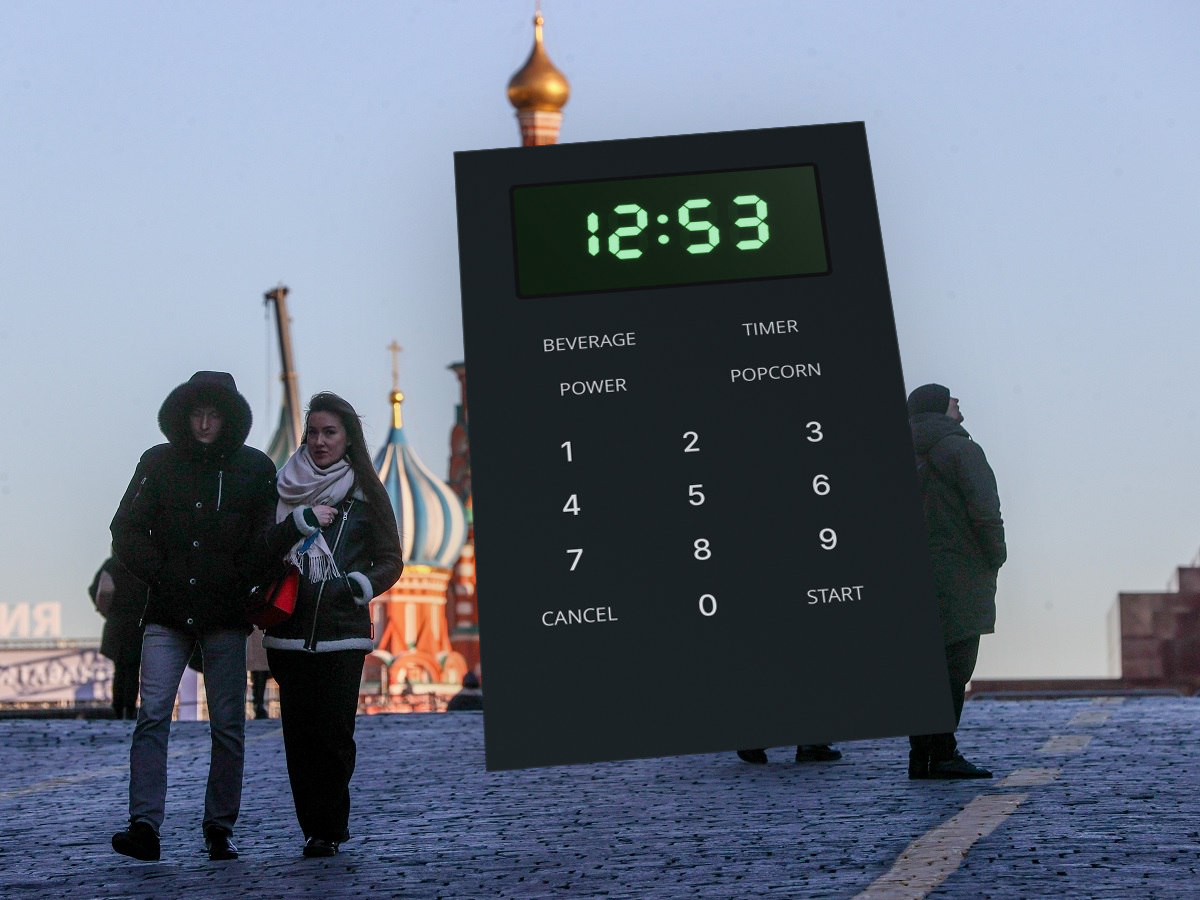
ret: 12:53
